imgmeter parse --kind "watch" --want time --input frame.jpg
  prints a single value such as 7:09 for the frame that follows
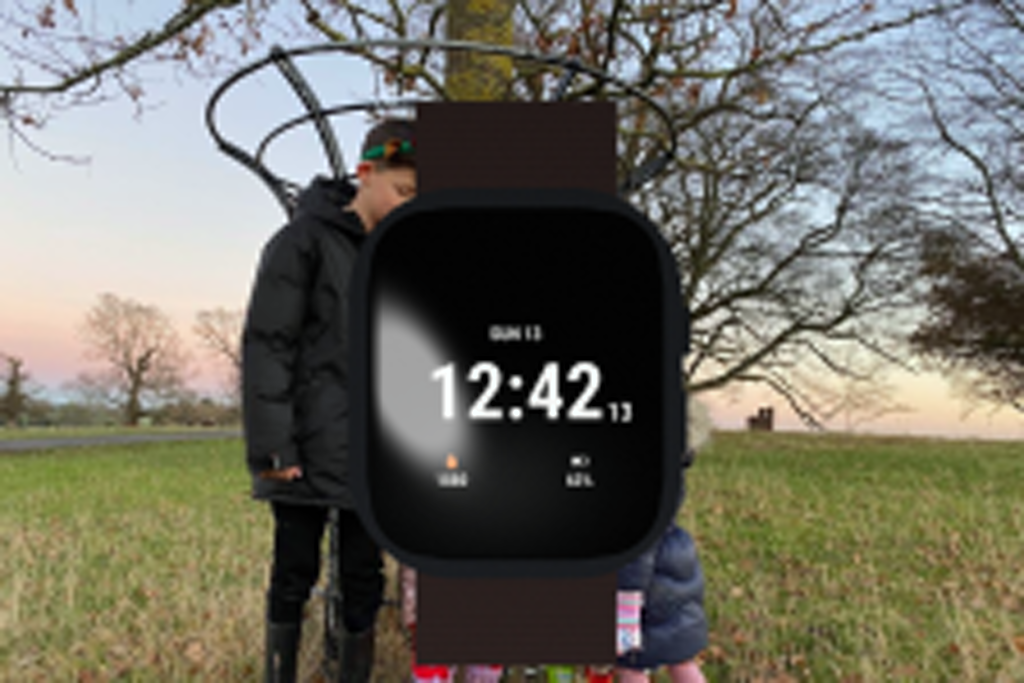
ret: 12:42
